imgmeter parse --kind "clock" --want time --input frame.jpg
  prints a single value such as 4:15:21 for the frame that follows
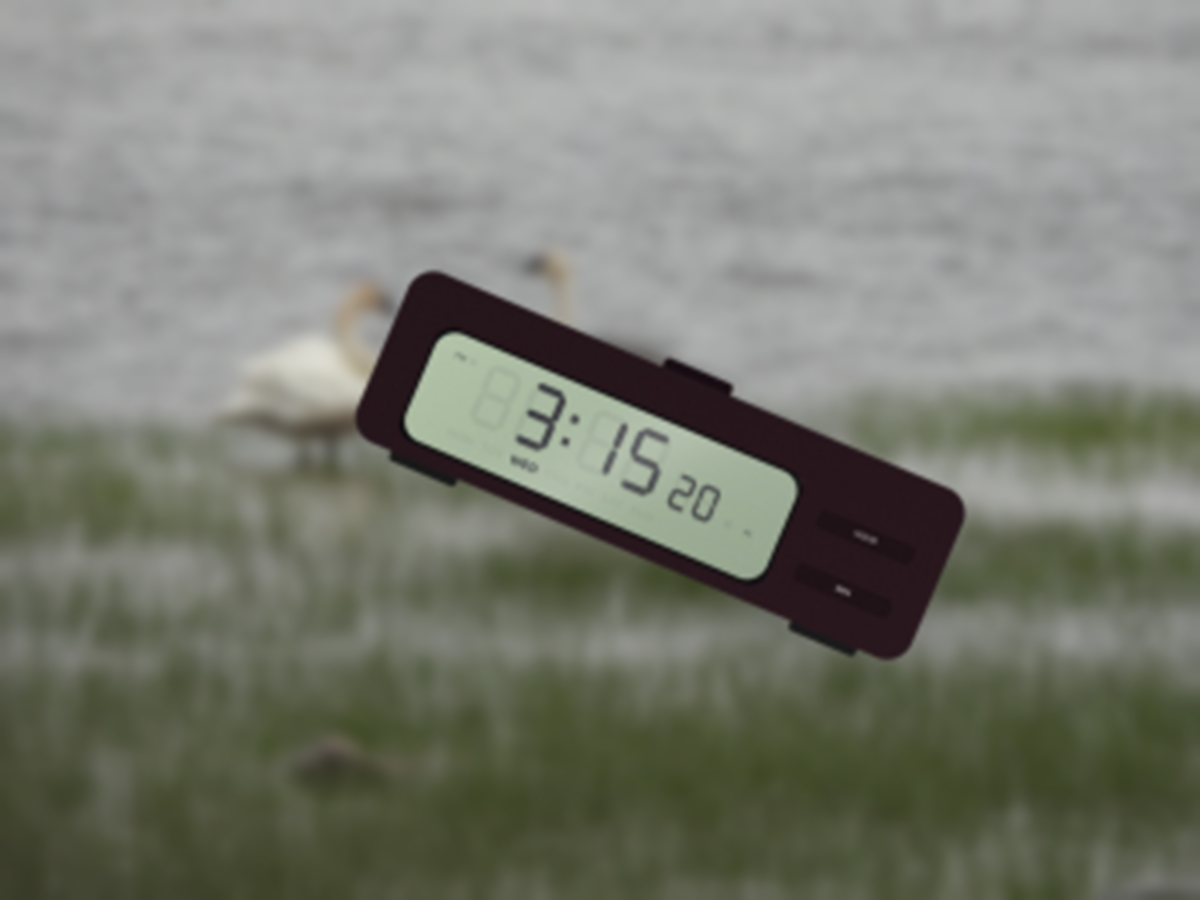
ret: 3:15:20
